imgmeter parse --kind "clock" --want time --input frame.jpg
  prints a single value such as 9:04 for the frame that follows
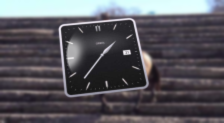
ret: 1:37
